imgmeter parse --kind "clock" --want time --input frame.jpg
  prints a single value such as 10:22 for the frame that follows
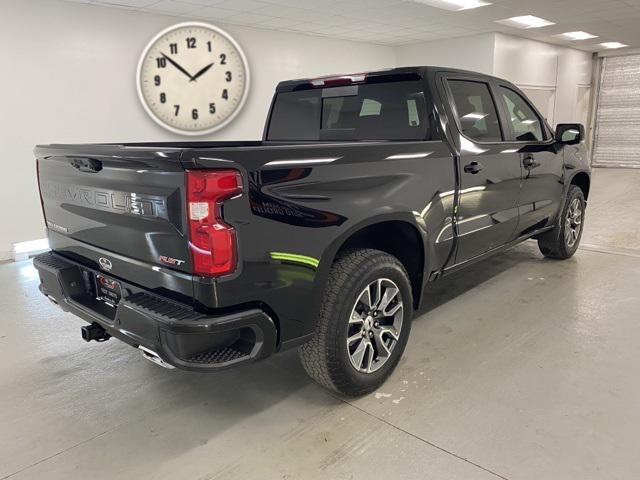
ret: 1:52
